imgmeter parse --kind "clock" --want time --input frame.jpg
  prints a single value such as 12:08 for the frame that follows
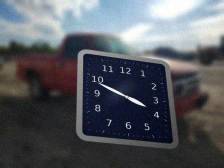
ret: 3:49
